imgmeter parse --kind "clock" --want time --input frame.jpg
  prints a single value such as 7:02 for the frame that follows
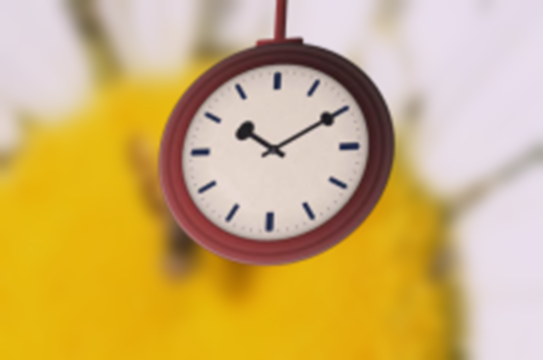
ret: 10:10
